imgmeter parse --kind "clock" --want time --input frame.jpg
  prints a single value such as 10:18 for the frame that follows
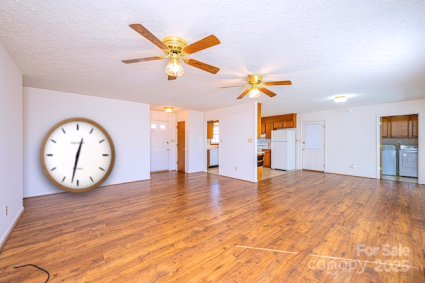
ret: 12:32
